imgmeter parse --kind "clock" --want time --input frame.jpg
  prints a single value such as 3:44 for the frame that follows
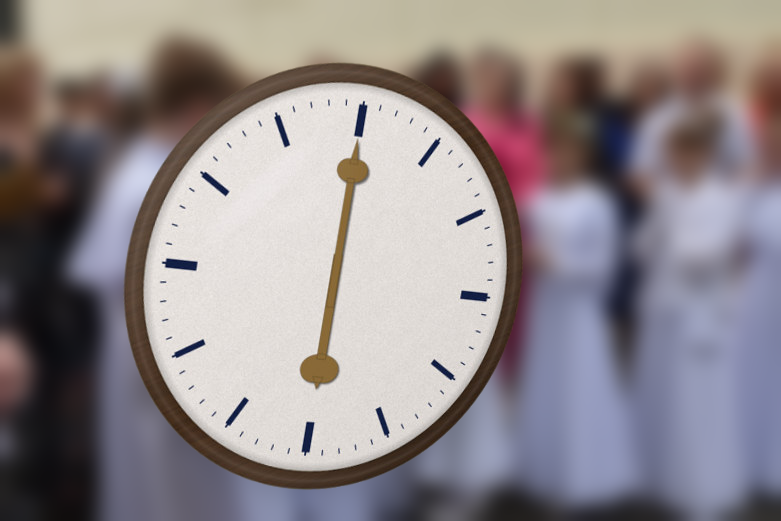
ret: 6:00
